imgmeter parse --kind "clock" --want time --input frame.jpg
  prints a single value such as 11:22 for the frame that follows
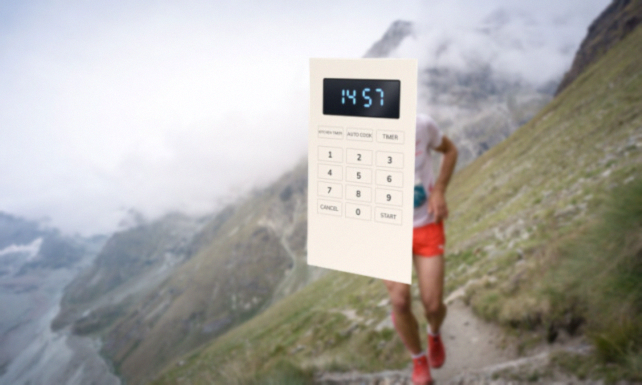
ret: 14:57
